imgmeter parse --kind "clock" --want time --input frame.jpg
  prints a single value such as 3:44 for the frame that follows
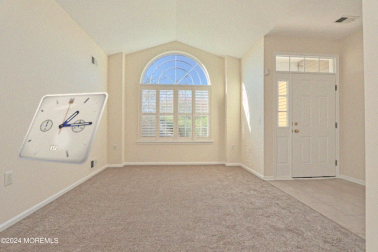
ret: 1:14
